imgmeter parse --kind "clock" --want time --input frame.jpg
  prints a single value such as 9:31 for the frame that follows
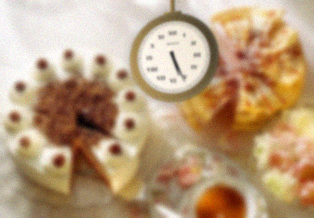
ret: 5:26
